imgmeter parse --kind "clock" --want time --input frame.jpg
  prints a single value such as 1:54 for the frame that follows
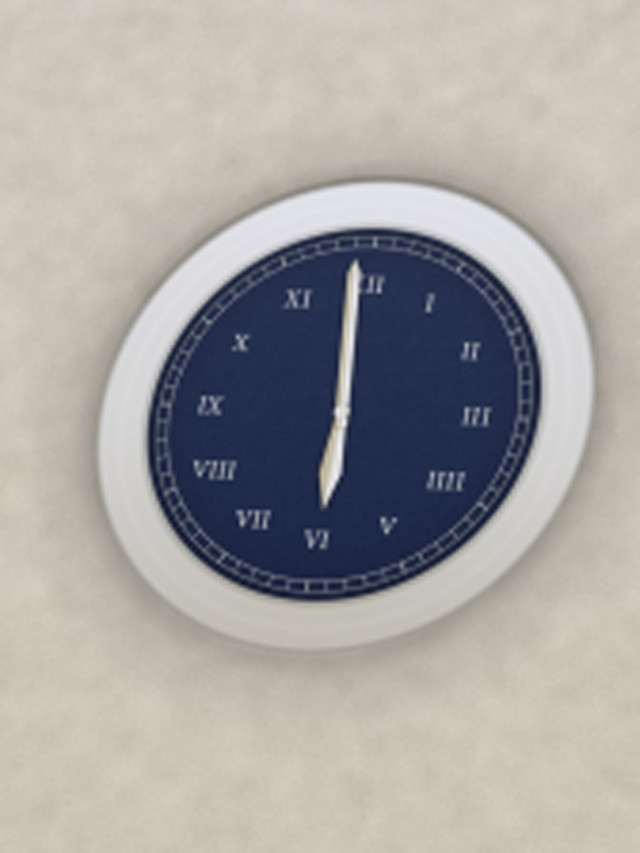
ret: 5:59
